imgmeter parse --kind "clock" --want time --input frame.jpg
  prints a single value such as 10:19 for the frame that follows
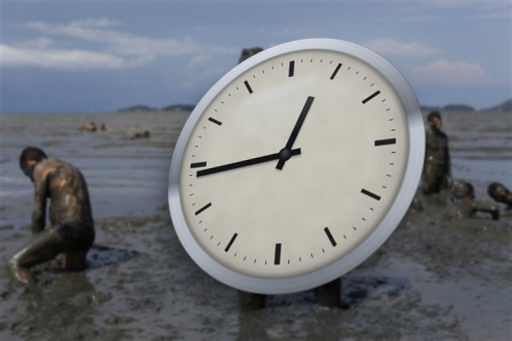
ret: 12:44
